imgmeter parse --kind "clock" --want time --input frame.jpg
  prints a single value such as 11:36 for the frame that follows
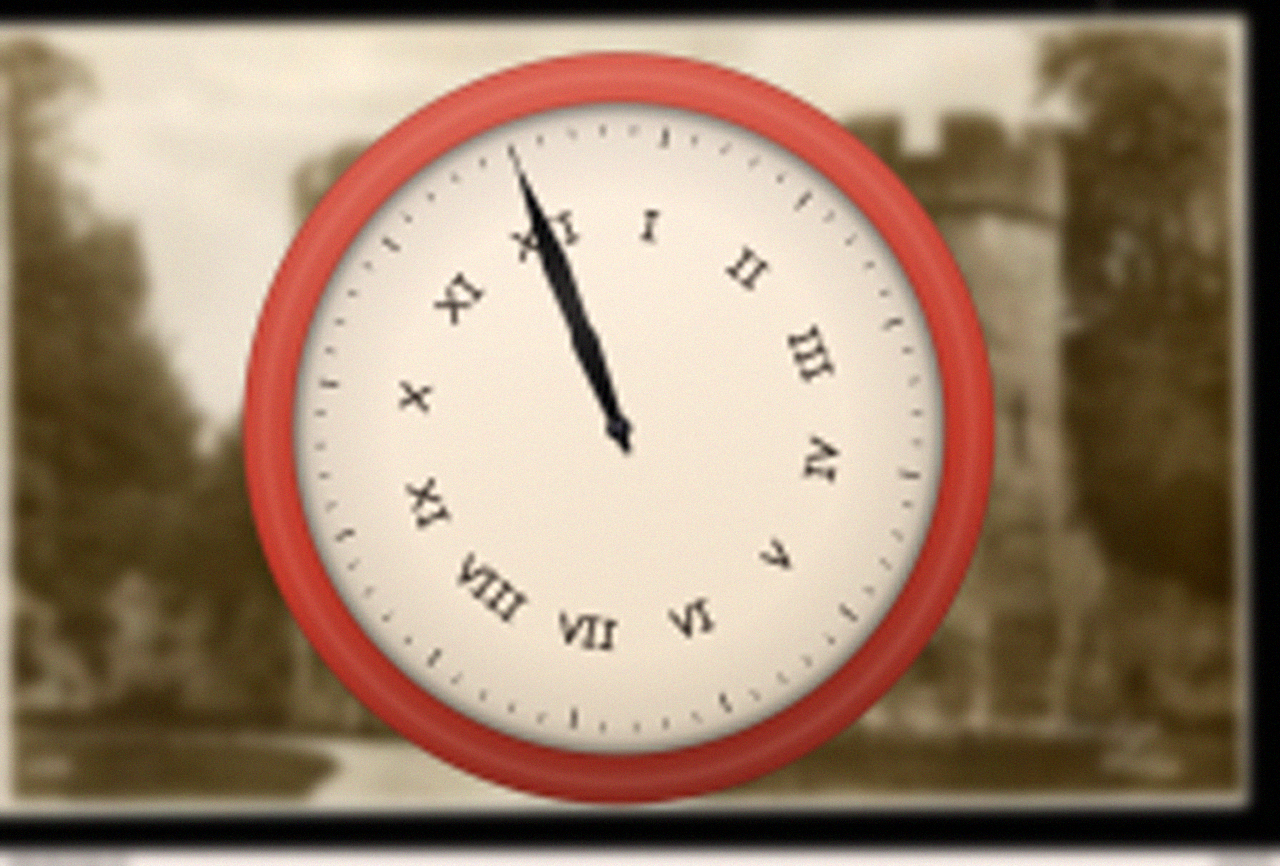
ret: 12:00
